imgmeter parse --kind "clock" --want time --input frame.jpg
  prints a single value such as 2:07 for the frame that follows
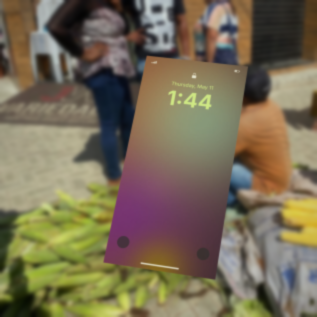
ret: 1:44
